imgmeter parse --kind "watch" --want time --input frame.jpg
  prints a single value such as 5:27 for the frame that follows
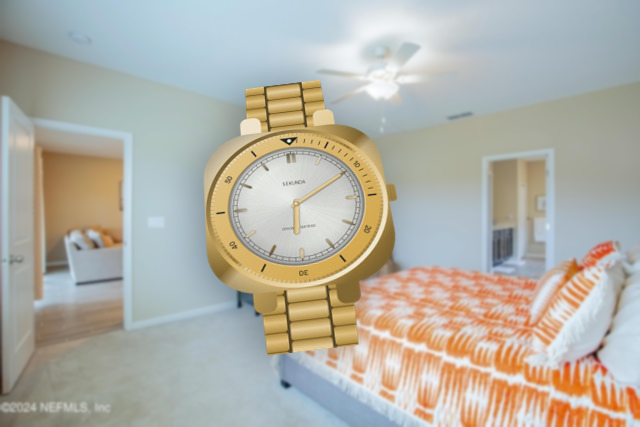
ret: 6:10
